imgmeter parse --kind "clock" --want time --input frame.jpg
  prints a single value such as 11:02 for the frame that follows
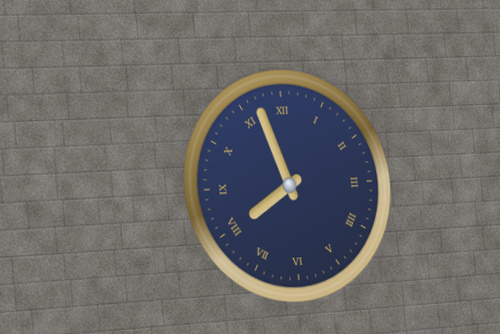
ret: 7:57
